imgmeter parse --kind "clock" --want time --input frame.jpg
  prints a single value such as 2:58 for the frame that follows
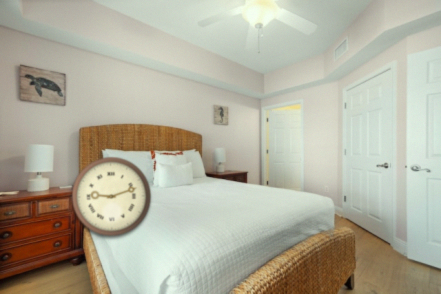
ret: 9:12
